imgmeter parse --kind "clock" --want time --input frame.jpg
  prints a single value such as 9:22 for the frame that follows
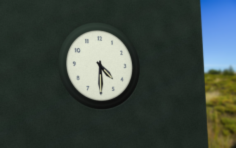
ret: 4:30
